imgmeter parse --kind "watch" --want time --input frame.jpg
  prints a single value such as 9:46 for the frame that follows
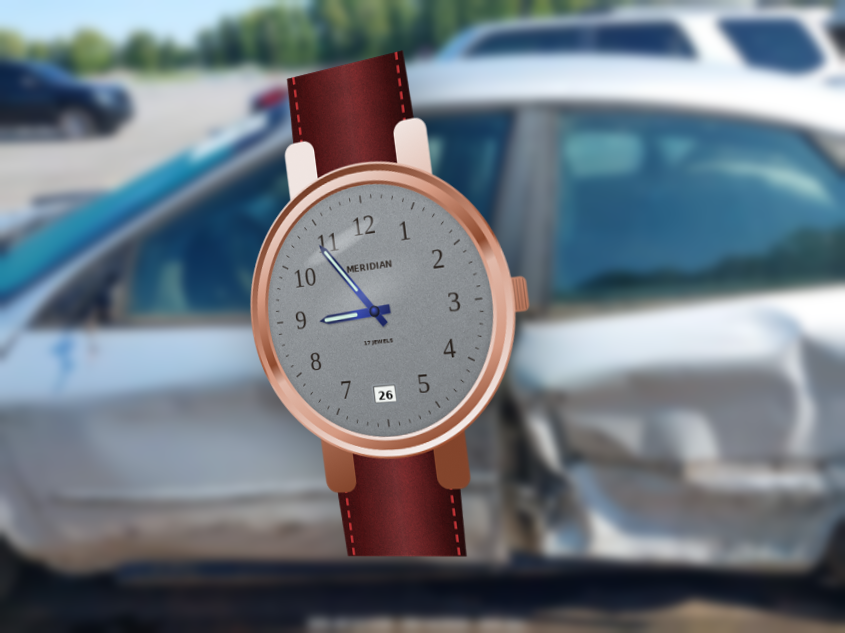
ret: 8:54
